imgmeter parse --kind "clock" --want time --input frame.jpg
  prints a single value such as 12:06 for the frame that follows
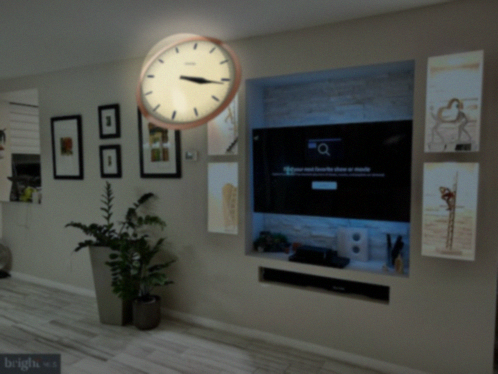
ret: 3:16
